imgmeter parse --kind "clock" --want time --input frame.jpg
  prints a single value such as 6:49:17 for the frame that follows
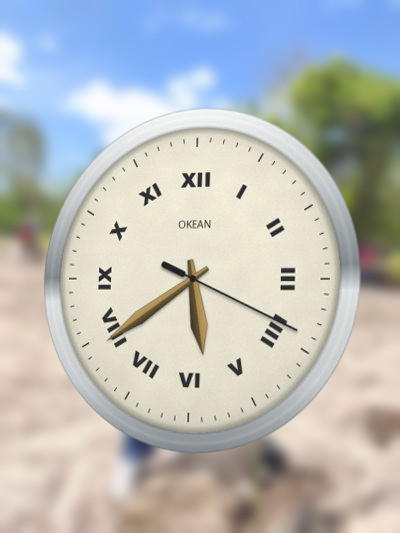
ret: 5:39:19
